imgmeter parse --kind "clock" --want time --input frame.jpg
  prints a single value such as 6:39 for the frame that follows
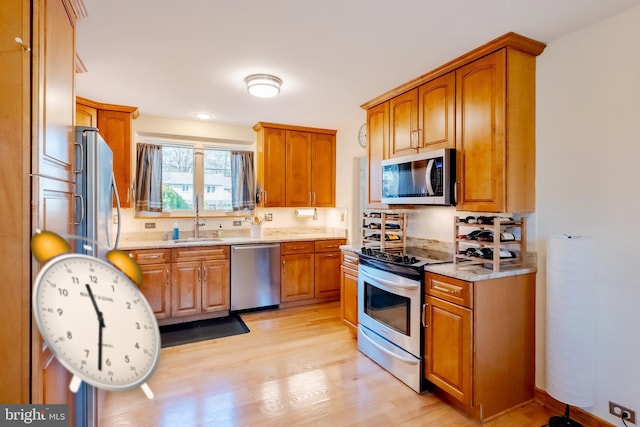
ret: 11:32
